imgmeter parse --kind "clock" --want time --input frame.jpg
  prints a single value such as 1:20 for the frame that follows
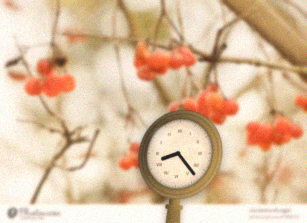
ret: 8:23
